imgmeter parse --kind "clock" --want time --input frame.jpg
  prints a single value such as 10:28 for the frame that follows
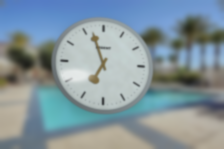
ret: 6:57
